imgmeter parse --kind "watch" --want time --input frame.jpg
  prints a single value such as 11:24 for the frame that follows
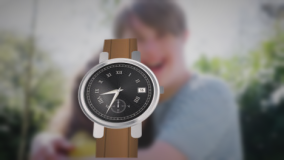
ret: 8:34
